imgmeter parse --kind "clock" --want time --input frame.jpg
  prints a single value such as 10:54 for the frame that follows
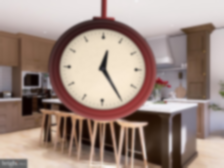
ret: 12:25
